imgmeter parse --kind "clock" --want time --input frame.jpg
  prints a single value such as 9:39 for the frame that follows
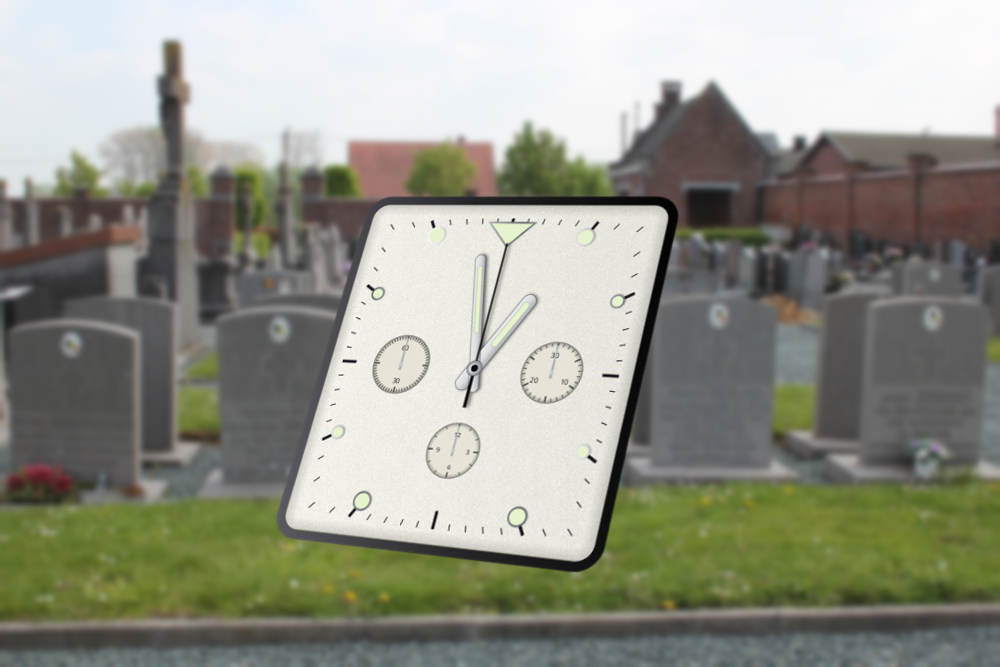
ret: 12:58
